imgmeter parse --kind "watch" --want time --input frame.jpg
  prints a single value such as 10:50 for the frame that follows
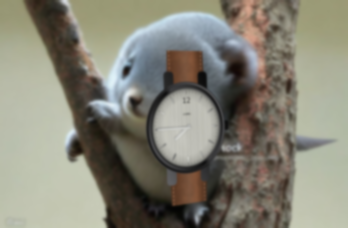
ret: 7:45
